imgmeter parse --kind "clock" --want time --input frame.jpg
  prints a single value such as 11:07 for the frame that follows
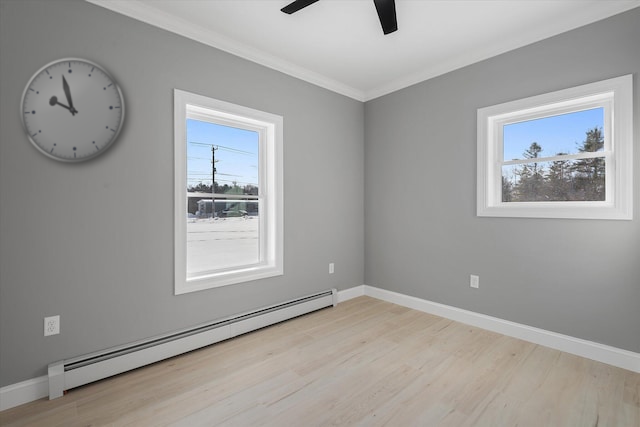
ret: 9:58
